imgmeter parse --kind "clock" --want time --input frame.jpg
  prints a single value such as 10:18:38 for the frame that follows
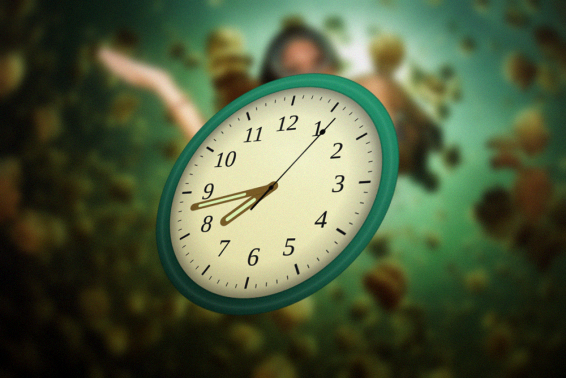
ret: 7:43:06
